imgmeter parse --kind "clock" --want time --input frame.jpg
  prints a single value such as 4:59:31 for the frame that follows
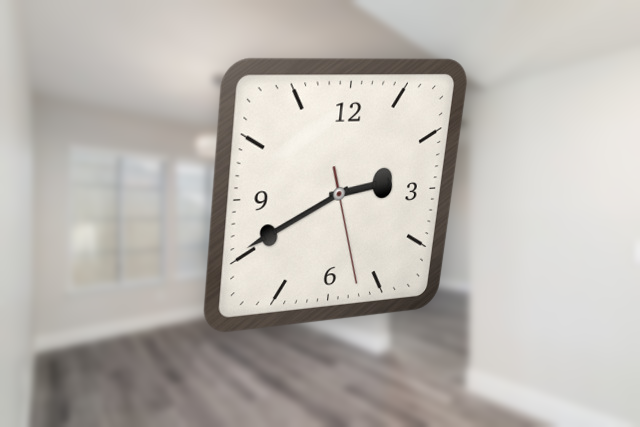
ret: 2:40:27
